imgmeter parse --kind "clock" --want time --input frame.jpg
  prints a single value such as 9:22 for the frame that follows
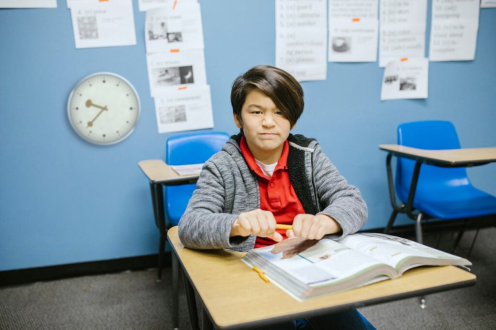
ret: 9:37
